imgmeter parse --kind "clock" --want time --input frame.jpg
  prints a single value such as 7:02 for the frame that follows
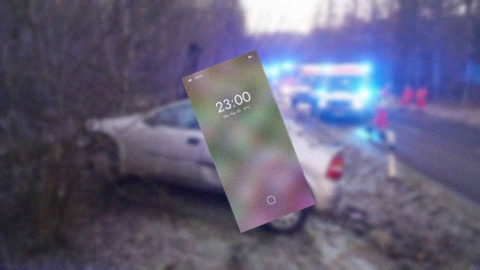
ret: 23:00
